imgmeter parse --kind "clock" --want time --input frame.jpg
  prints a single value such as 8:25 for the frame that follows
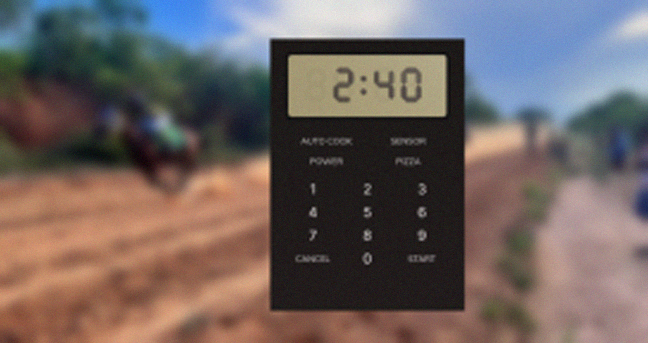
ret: 2:40
